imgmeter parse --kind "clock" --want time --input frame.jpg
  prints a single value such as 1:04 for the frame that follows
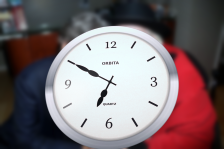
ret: 6:50
